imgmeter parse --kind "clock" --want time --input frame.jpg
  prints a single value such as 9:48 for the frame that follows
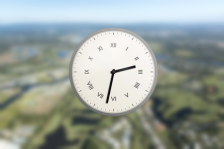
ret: 2:32
